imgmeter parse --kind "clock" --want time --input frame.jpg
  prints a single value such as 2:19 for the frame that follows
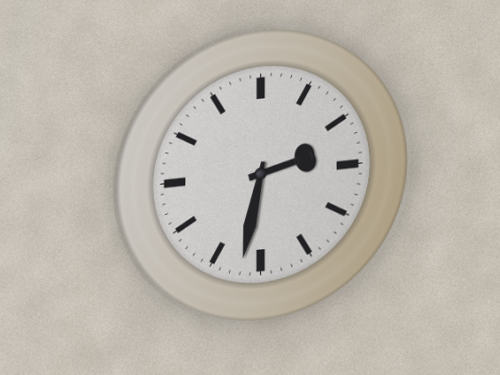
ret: 2:32
